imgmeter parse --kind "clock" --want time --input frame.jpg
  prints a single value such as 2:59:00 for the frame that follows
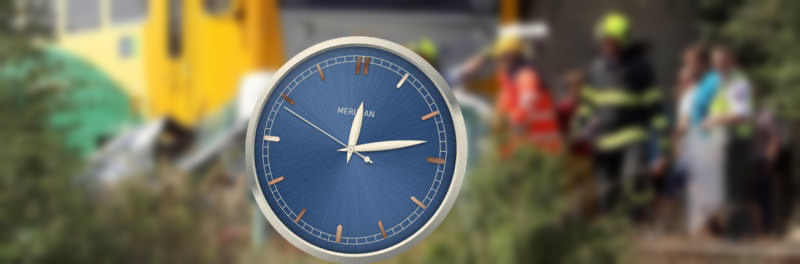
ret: 12:12:49
